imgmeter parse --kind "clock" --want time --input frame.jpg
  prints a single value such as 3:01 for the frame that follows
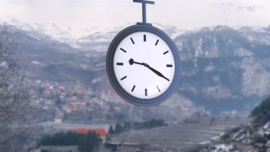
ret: 9:20
